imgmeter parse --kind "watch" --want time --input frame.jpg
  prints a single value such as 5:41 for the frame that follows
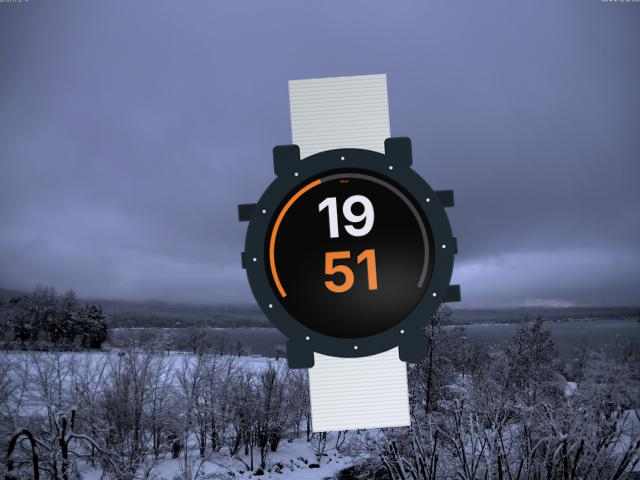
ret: 19:51
